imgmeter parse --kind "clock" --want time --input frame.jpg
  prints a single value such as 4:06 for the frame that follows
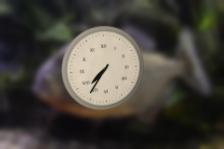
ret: 7:36
